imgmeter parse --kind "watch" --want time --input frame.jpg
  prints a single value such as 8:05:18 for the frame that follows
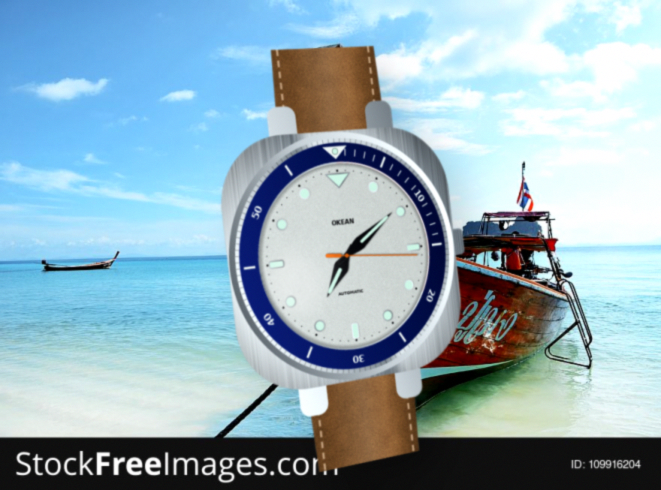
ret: 7:09:16
